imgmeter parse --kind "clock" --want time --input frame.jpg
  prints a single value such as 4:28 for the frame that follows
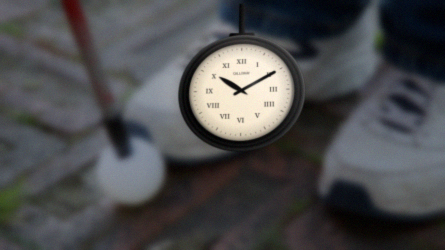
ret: 10:10
